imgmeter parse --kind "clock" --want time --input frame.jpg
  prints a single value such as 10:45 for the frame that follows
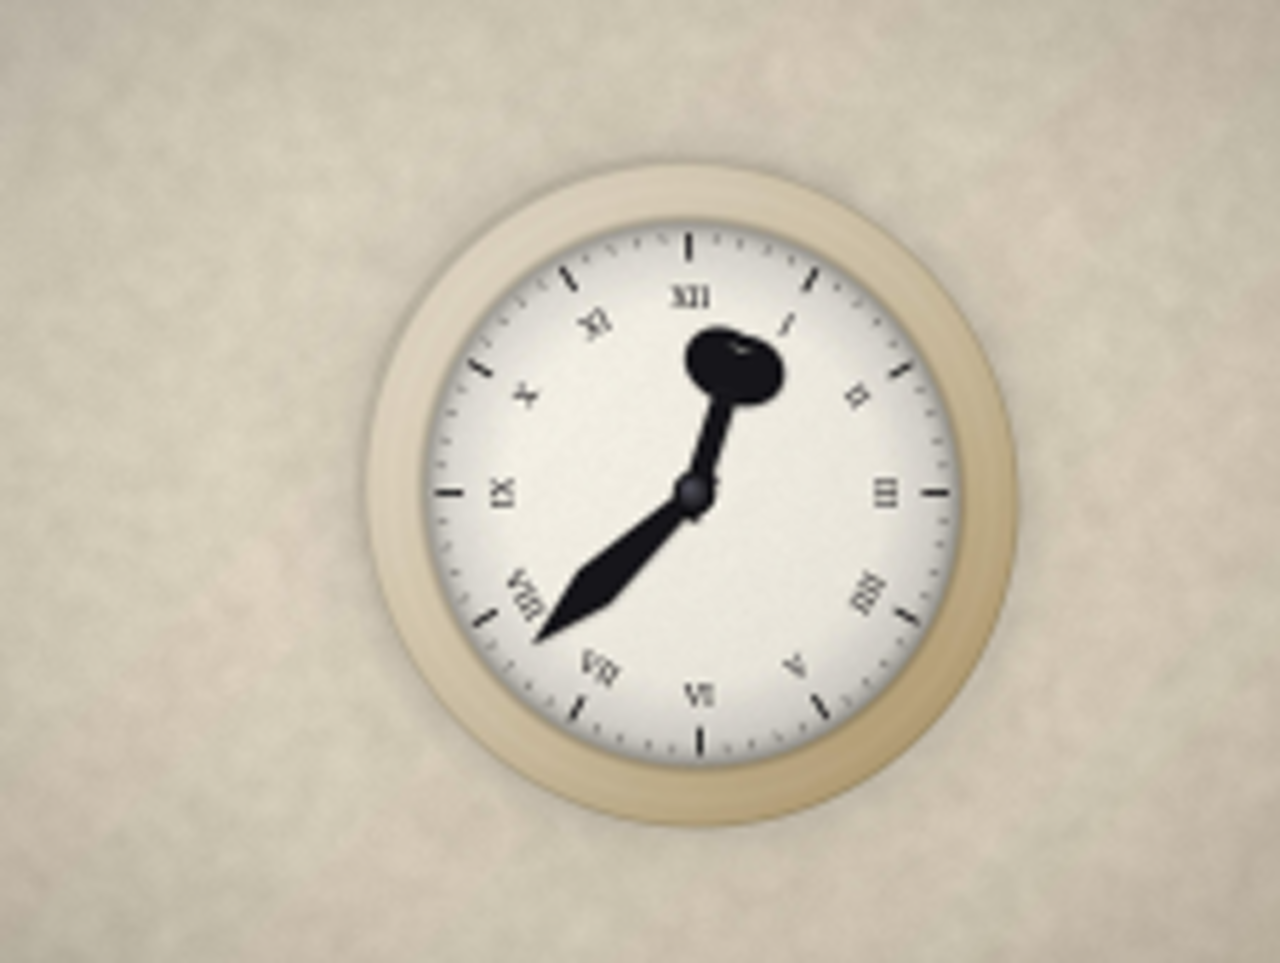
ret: 12:38
